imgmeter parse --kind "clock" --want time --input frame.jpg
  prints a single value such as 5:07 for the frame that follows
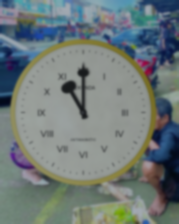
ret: 11:00
